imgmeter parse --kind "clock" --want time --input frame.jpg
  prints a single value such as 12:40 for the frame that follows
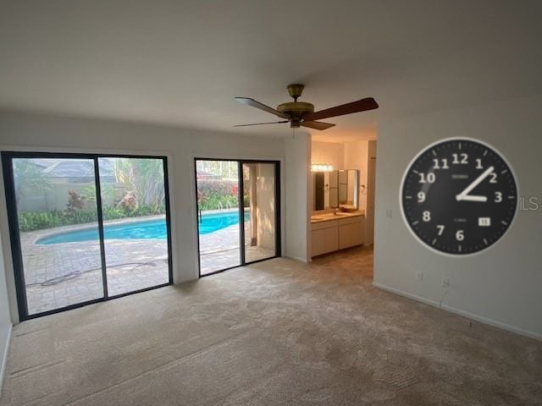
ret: 3:08
